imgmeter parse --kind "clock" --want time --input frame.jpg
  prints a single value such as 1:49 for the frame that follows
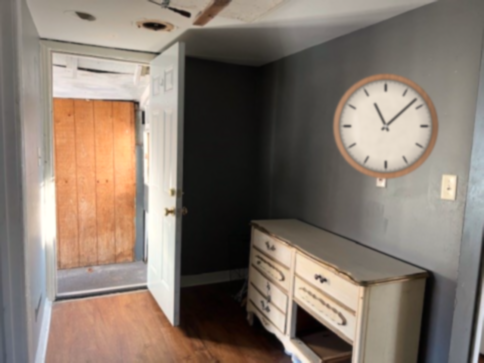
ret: 11:08
